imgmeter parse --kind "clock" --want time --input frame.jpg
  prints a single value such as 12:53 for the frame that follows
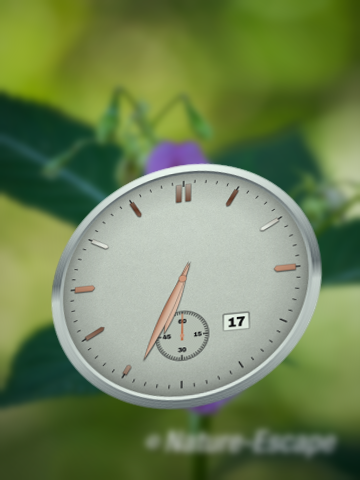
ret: 6:34
